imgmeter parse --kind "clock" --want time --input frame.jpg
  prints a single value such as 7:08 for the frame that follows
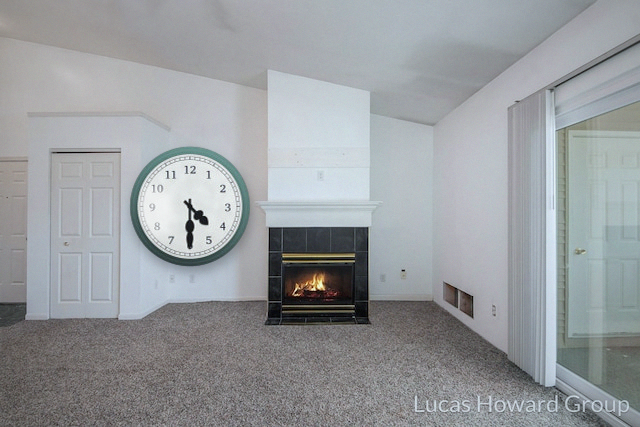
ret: 4:30
